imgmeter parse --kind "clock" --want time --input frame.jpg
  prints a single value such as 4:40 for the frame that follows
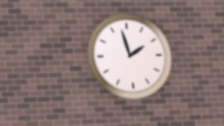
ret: 1:58
